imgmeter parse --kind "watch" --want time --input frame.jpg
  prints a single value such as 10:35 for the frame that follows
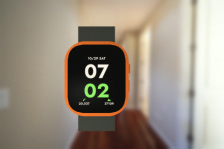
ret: 7:02
